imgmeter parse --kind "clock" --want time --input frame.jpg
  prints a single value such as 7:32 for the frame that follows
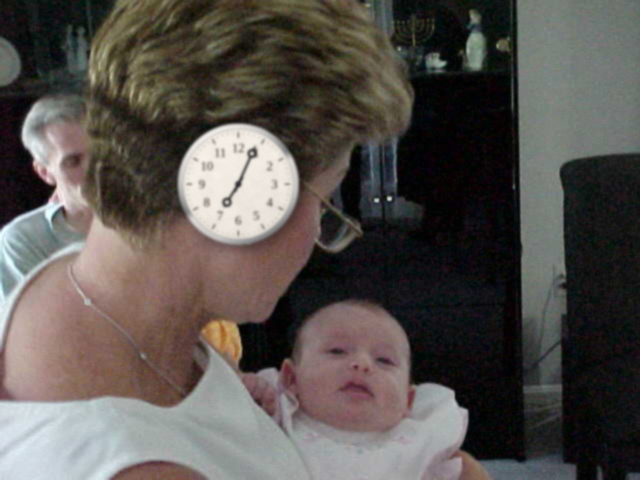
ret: 7:04
